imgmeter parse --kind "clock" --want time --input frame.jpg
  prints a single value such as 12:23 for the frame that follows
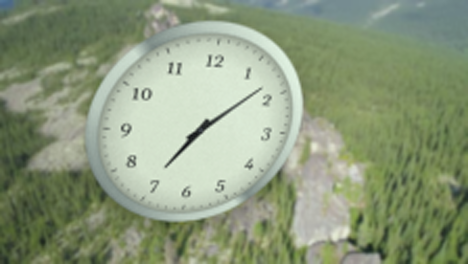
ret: 7:08
